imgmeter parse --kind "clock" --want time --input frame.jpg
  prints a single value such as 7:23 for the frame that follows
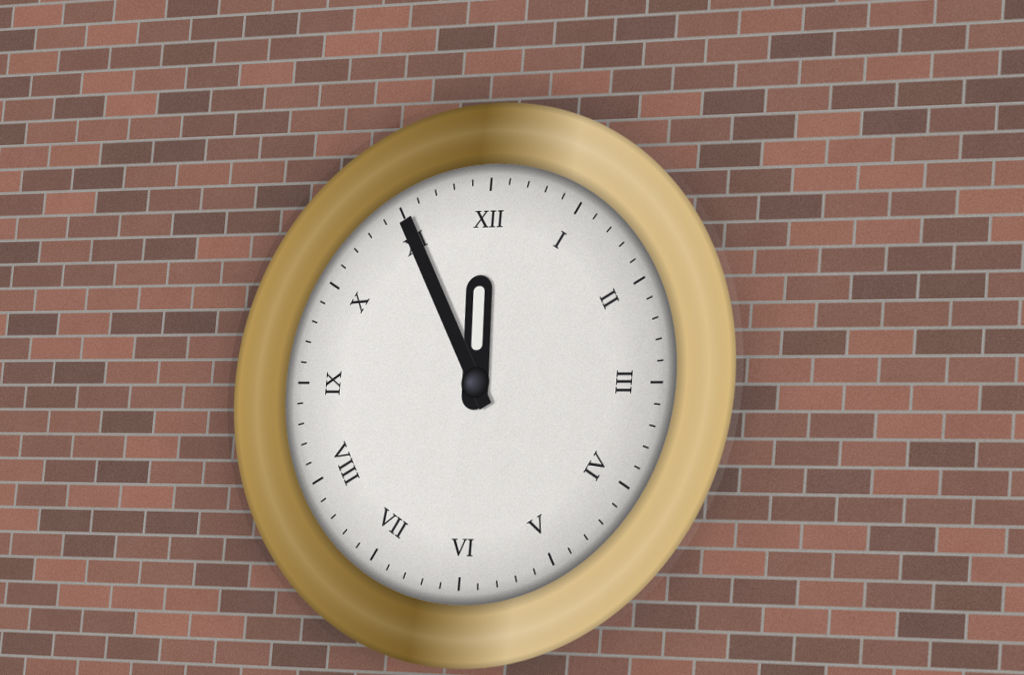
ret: 11:55
